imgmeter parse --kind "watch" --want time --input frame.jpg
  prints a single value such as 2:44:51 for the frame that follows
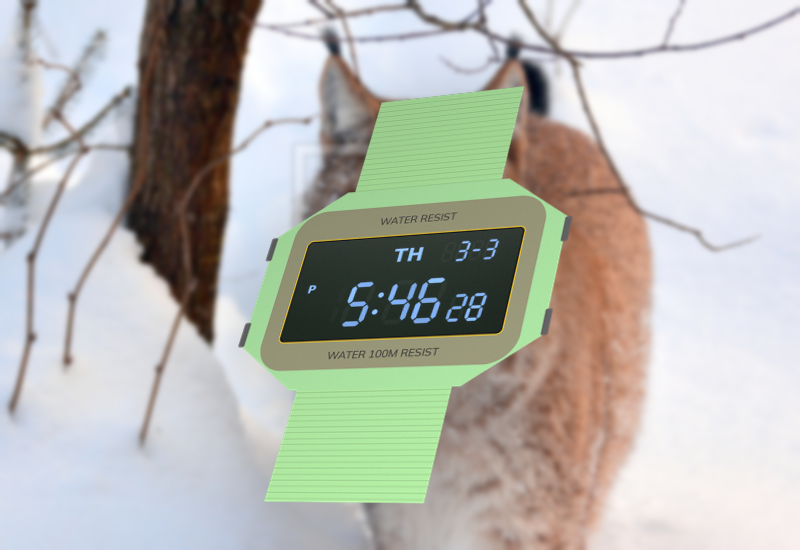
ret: 5:46:28
